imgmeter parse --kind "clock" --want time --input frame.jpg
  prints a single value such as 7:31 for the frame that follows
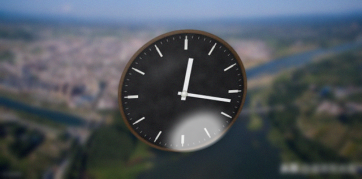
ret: 12:17
